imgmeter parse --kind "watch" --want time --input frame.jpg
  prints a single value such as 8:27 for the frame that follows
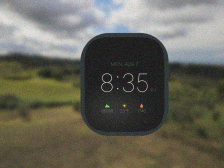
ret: 8:35
